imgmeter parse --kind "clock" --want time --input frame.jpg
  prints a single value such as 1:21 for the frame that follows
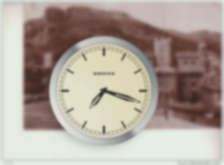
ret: 7:18
